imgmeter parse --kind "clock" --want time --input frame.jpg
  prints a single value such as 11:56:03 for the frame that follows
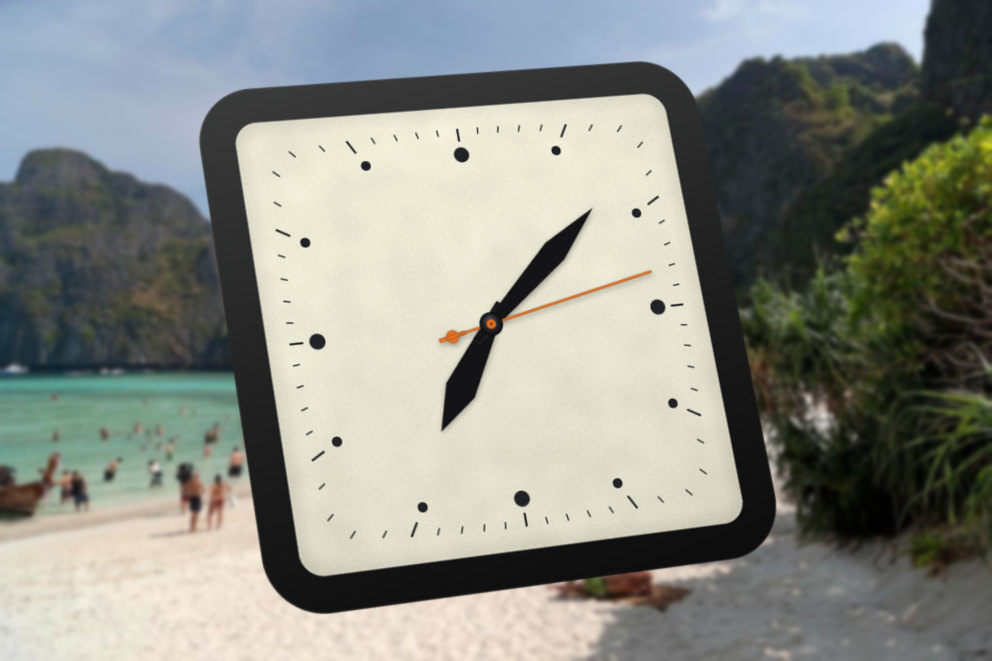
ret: 7:08:13
